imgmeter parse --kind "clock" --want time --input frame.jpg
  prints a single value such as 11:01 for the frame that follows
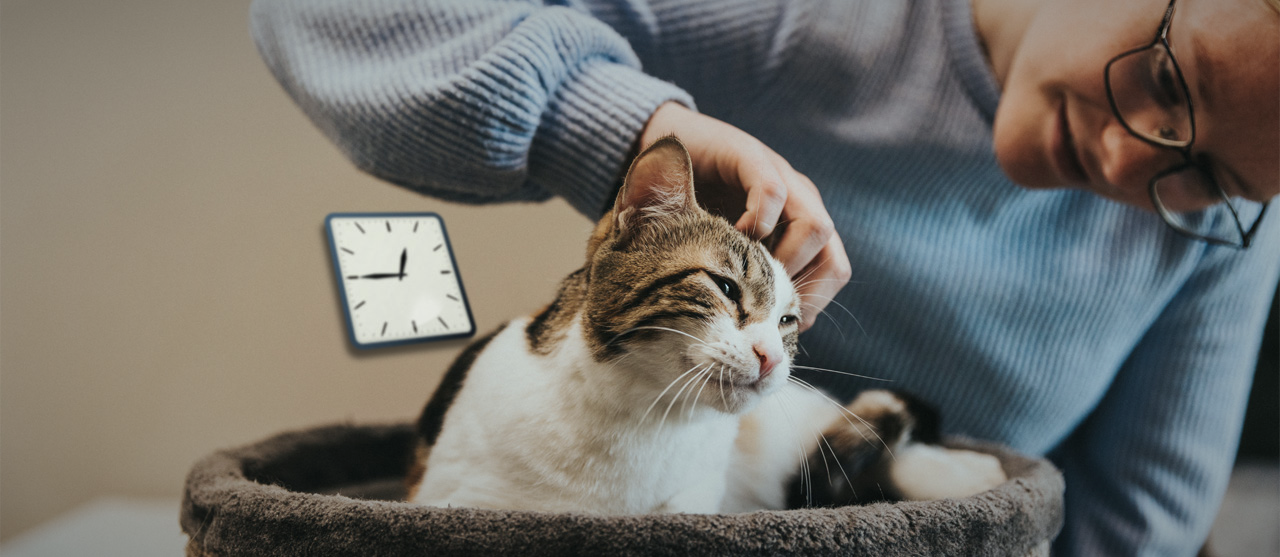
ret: 12:45
